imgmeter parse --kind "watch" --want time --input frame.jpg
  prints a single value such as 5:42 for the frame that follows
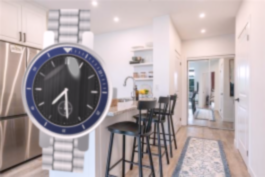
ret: 7:29
